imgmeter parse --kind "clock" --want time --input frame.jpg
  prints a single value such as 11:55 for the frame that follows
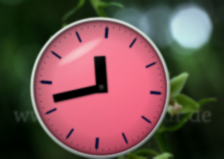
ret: 11:42
